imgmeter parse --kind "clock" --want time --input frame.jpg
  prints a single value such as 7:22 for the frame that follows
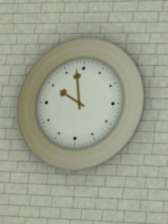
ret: 9:58
